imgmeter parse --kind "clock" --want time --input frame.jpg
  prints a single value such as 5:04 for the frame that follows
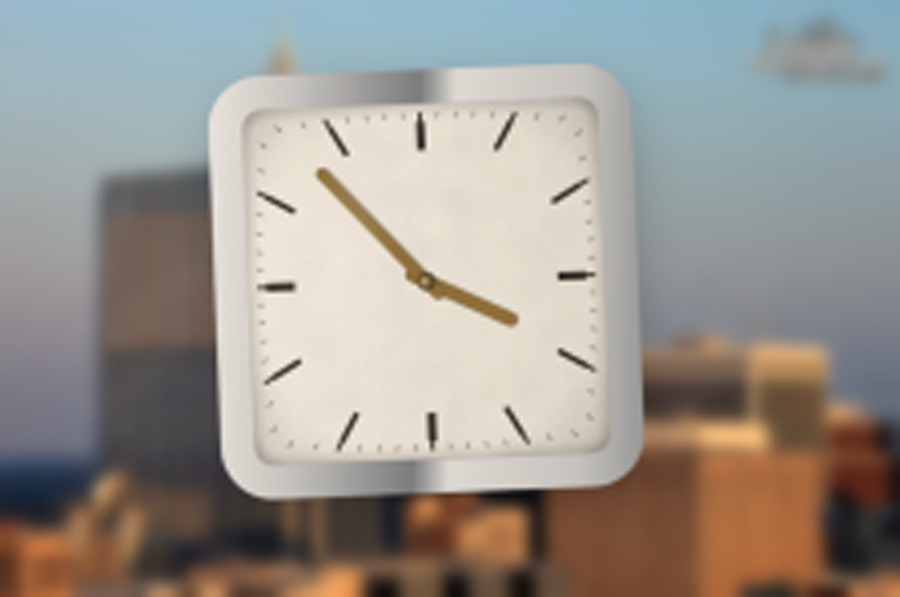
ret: 3:53
